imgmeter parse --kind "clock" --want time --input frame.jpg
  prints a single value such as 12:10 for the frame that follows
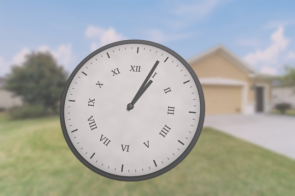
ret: 1:04
